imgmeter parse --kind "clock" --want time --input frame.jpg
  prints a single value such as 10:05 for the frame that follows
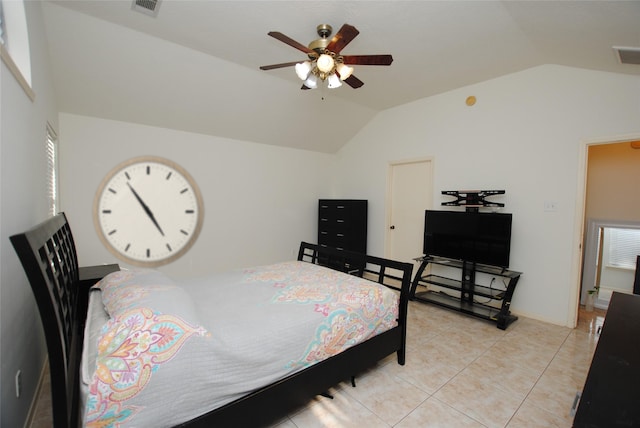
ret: 4:54
